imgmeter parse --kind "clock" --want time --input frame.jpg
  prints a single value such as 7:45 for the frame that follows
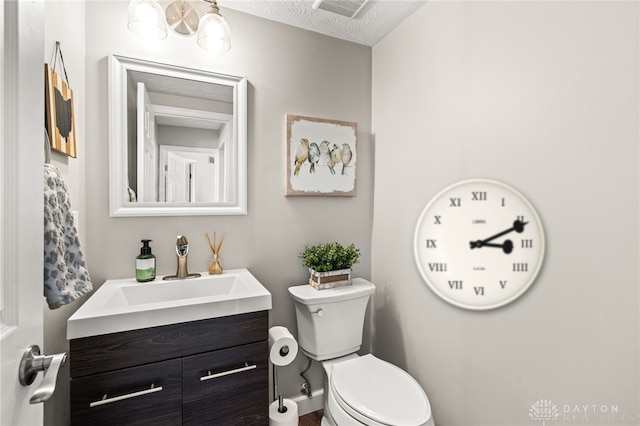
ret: 3:11
